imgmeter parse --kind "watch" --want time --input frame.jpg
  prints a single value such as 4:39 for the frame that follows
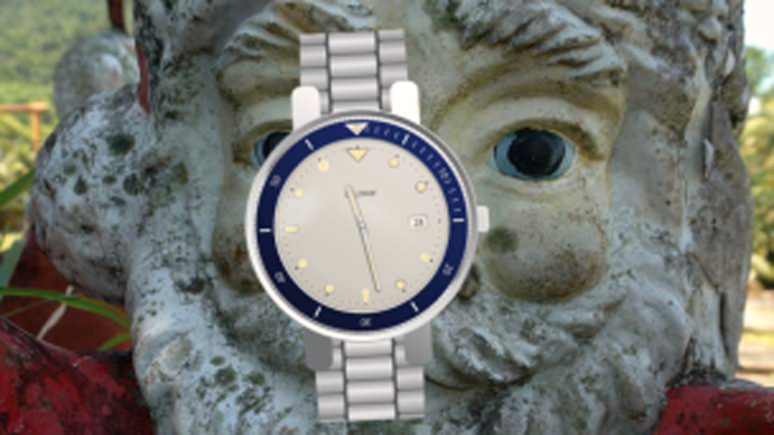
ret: 11:28
